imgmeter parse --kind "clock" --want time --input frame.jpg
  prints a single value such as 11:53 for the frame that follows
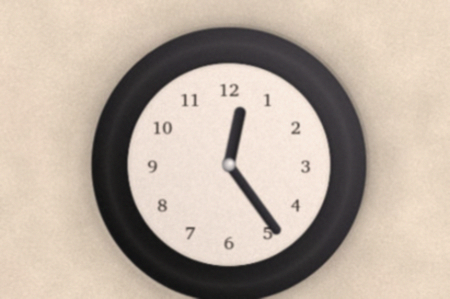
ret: 12:24
